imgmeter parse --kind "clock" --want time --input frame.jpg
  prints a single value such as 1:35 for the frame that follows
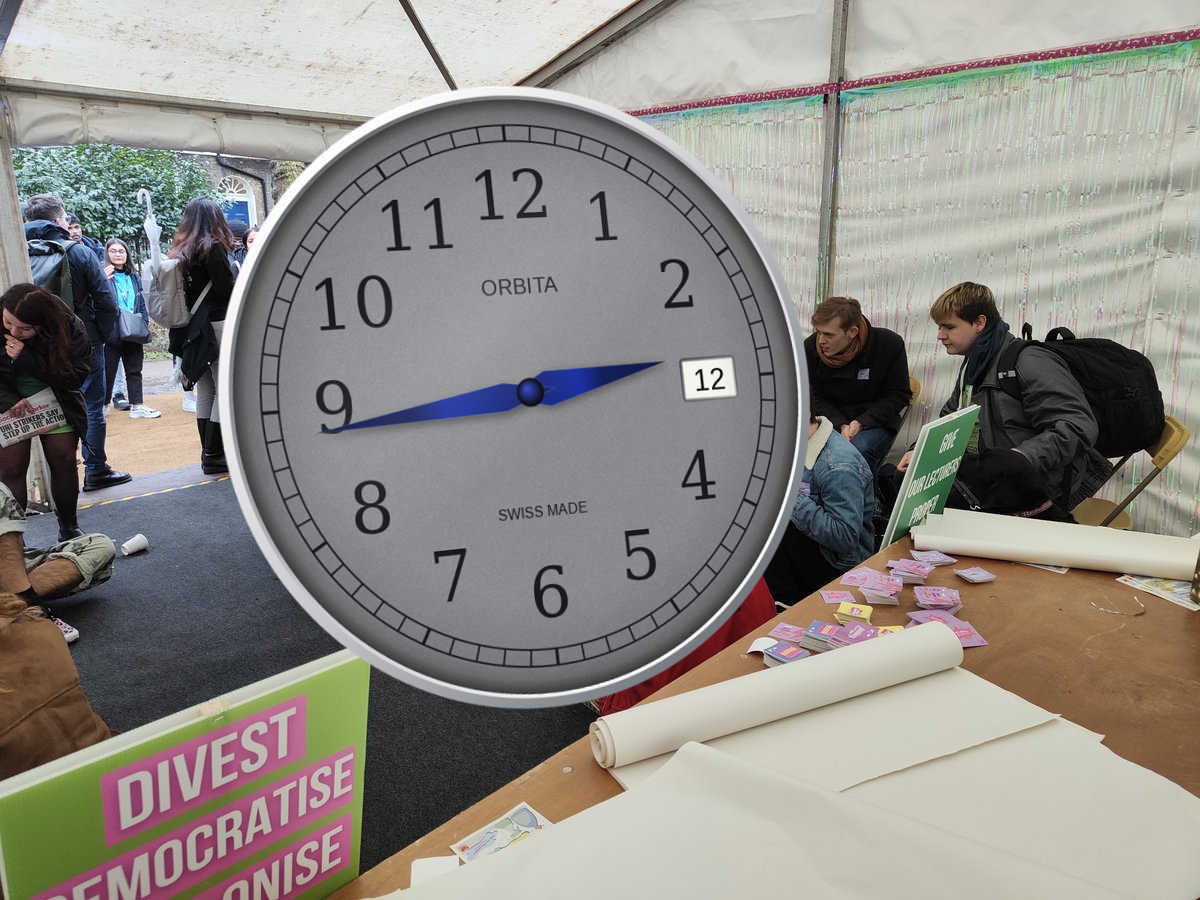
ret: 2:44
